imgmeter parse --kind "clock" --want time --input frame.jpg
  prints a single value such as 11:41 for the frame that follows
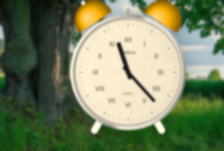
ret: 11:23
